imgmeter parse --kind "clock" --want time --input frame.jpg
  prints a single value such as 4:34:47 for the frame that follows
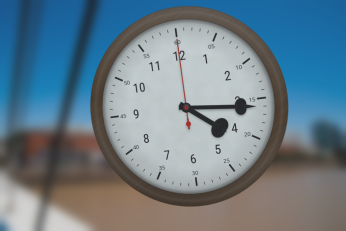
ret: 4:16:00
